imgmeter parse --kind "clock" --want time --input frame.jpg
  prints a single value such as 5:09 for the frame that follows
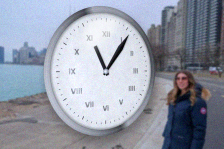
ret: 11:06
